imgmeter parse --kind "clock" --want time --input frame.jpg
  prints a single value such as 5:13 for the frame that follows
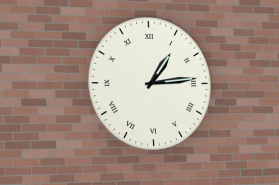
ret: 1:14
